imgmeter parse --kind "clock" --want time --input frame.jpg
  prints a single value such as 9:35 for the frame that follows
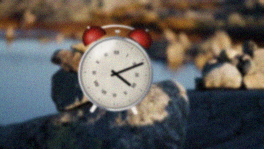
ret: 4:11
